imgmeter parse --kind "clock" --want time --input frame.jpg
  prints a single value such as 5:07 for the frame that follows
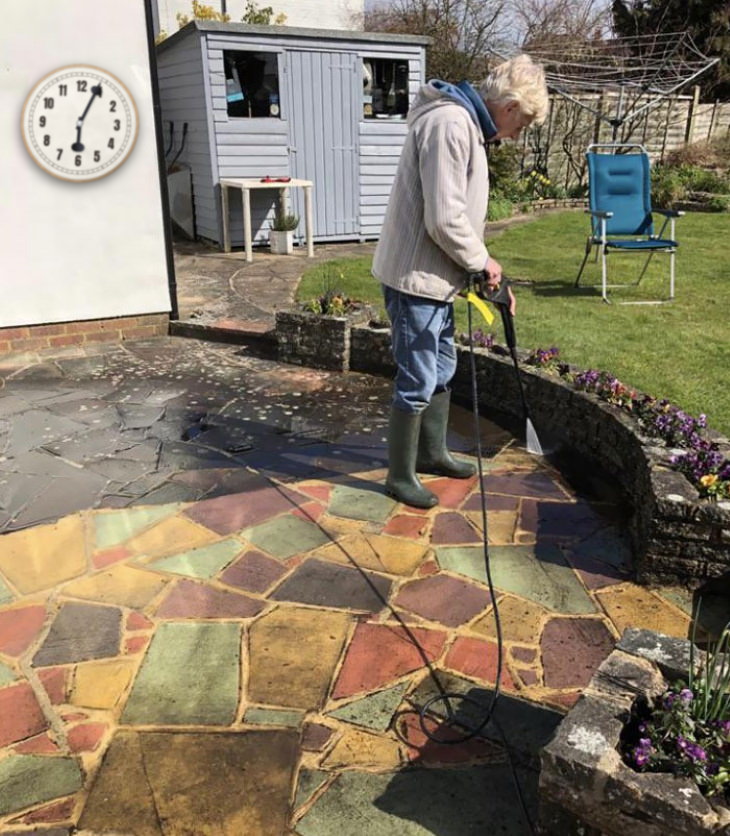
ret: 6:04
